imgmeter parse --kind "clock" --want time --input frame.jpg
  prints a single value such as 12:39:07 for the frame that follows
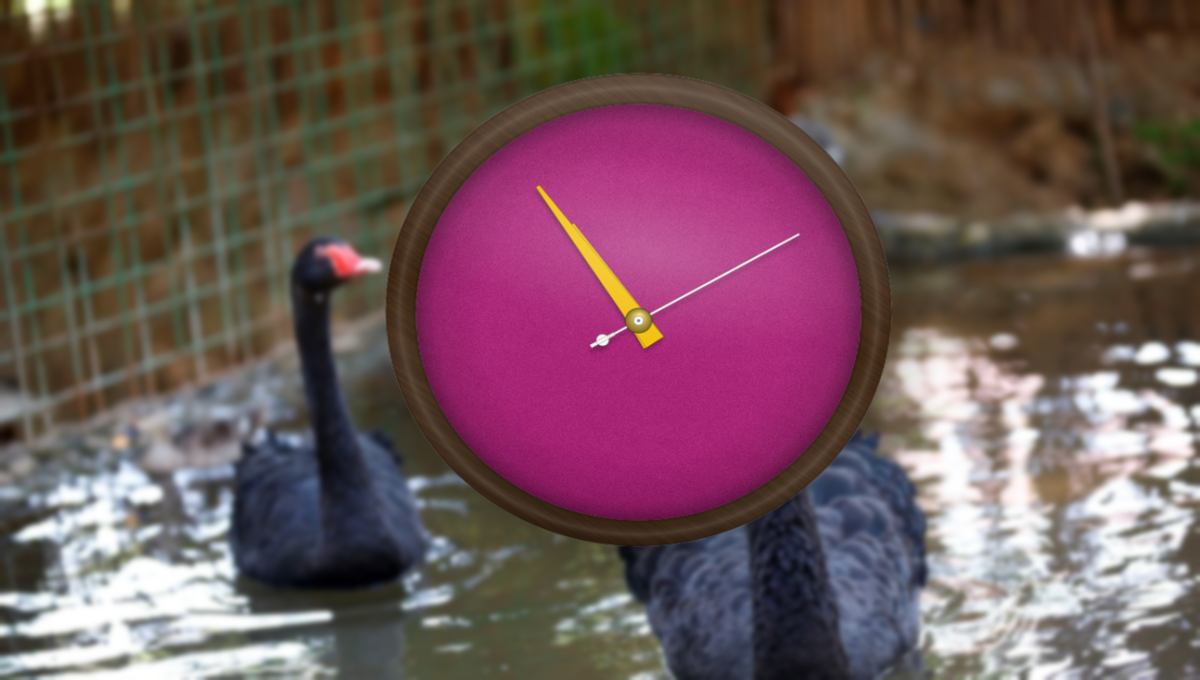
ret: 10:54:10
